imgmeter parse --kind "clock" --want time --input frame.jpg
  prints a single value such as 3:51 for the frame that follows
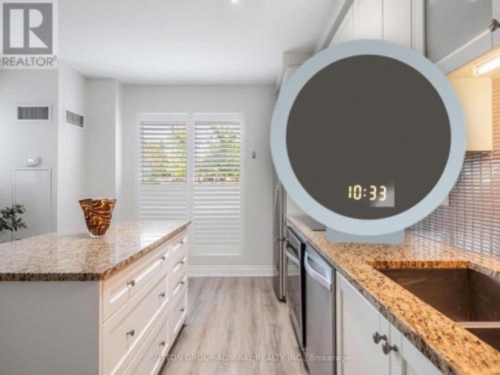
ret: 10:33
